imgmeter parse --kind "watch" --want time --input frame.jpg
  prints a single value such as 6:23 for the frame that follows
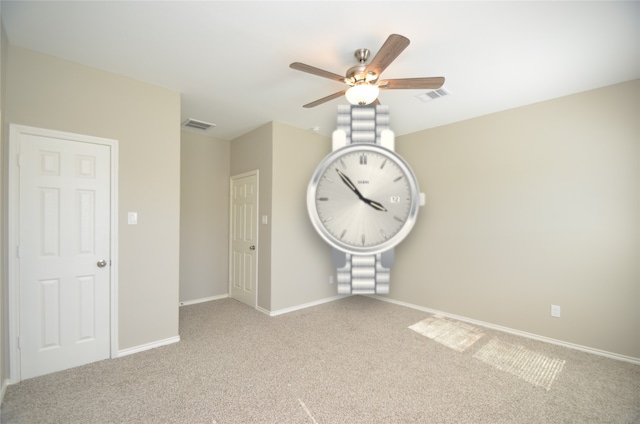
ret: 3:53
